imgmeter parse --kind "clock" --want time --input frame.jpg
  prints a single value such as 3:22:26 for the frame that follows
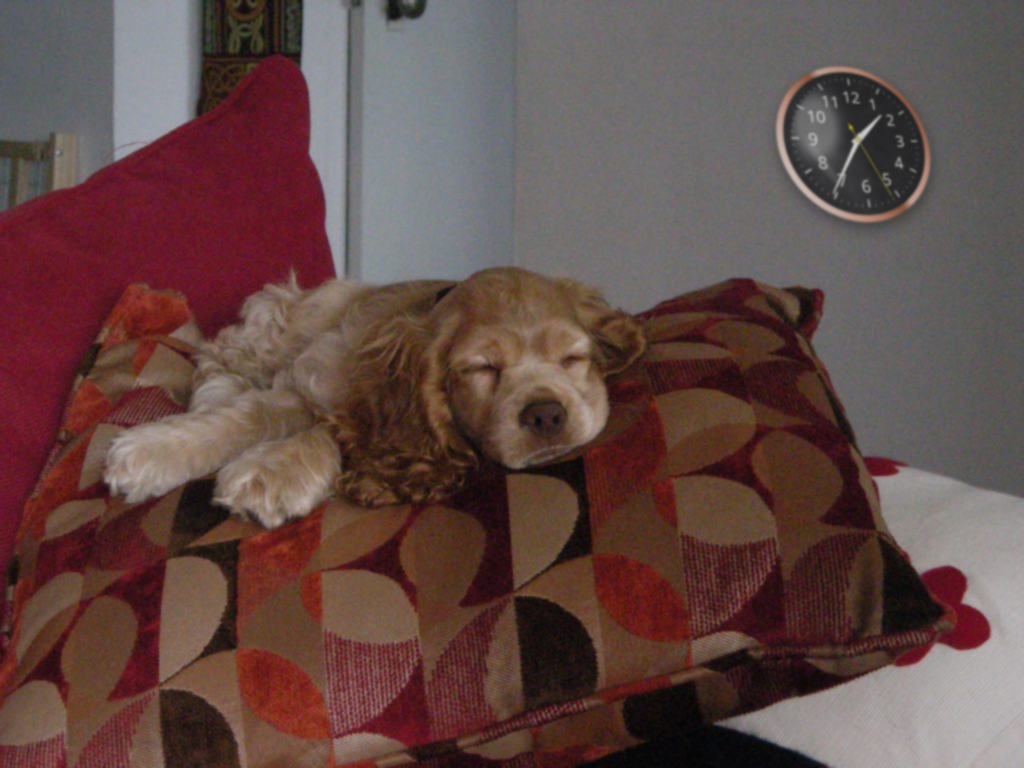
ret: 1:35:26
